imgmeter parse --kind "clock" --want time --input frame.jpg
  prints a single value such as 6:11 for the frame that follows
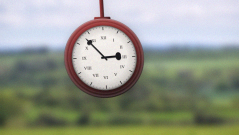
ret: 2:53
